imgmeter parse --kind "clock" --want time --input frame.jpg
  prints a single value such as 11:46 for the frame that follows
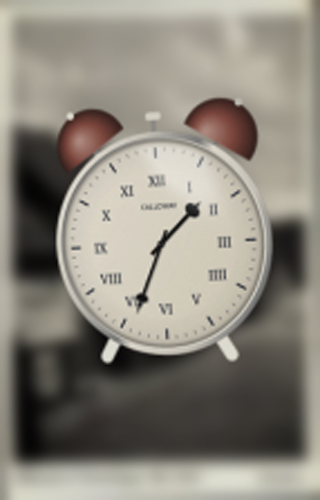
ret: 1:34
